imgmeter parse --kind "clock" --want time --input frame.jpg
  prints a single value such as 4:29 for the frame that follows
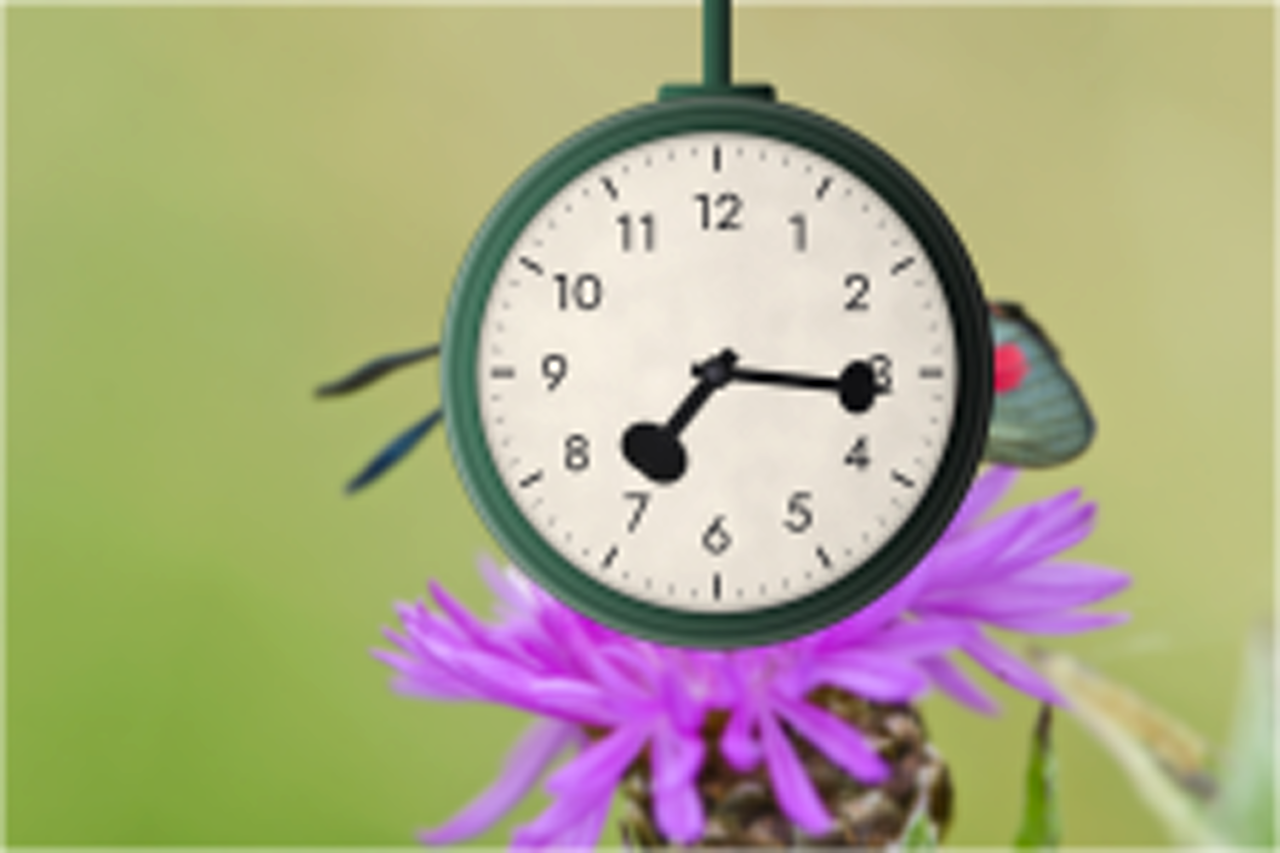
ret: 7:16
